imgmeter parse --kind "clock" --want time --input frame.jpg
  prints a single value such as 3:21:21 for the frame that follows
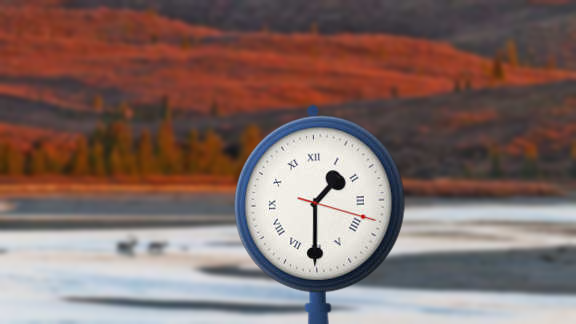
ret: 1:30:18
